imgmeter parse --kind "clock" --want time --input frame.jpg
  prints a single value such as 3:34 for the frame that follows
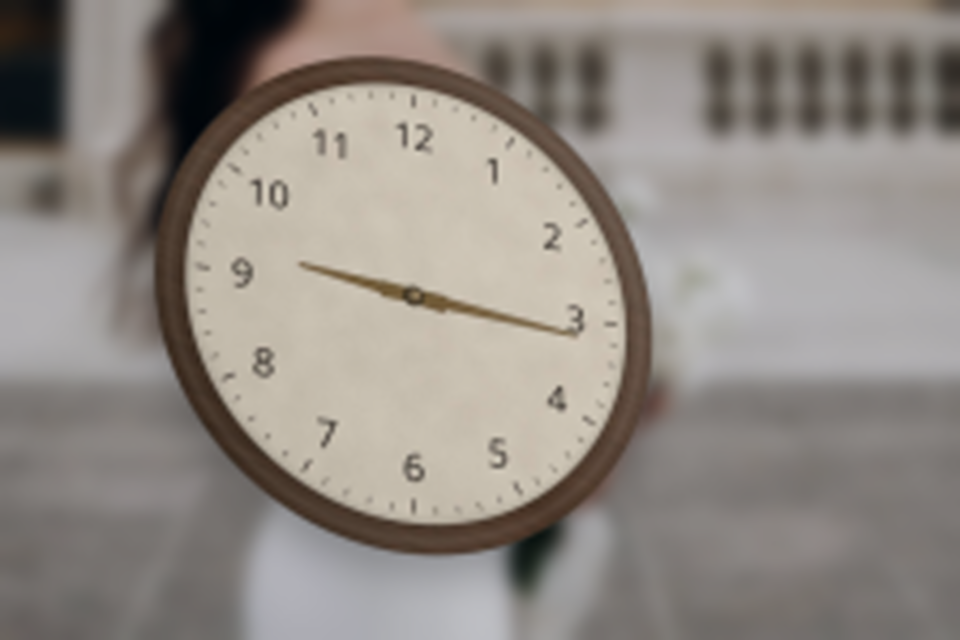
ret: 9:16
